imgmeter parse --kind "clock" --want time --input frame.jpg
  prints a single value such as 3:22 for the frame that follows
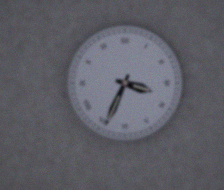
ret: 3:34
